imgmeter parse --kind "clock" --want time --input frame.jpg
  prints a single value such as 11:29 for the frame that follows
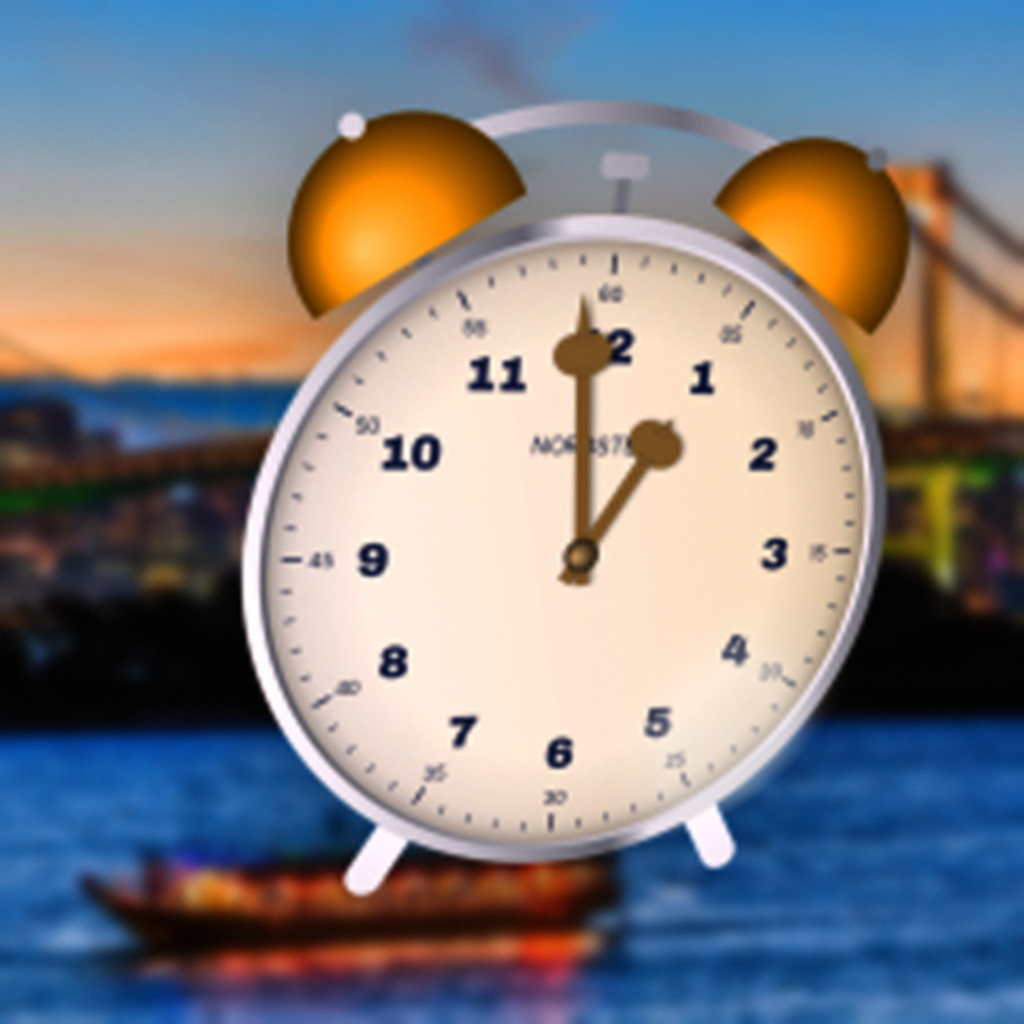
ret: 12:59
